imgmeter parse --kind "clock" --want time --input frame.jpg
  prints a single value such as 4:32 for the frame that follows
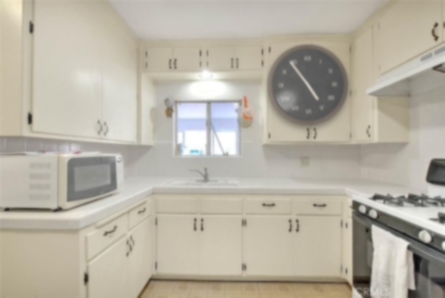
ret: 4:54
